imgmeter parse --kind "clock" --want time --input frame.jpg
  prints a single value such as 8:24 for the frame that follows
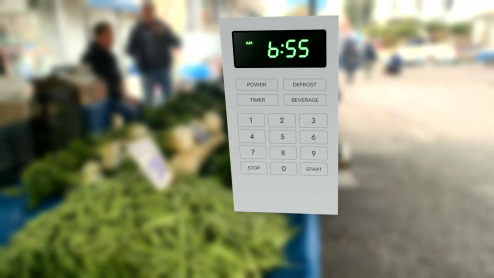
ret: 6:55
